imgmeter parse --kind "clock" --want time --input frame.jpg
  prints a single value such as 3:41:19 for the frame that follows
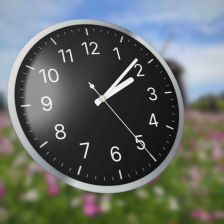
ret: 2:08:25
